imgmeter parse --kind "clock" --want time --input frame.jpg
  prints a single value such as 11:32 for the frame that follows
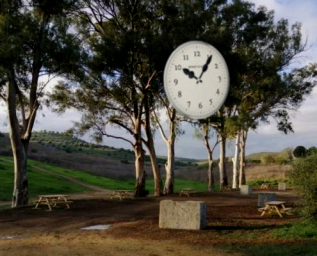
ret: 10:06
